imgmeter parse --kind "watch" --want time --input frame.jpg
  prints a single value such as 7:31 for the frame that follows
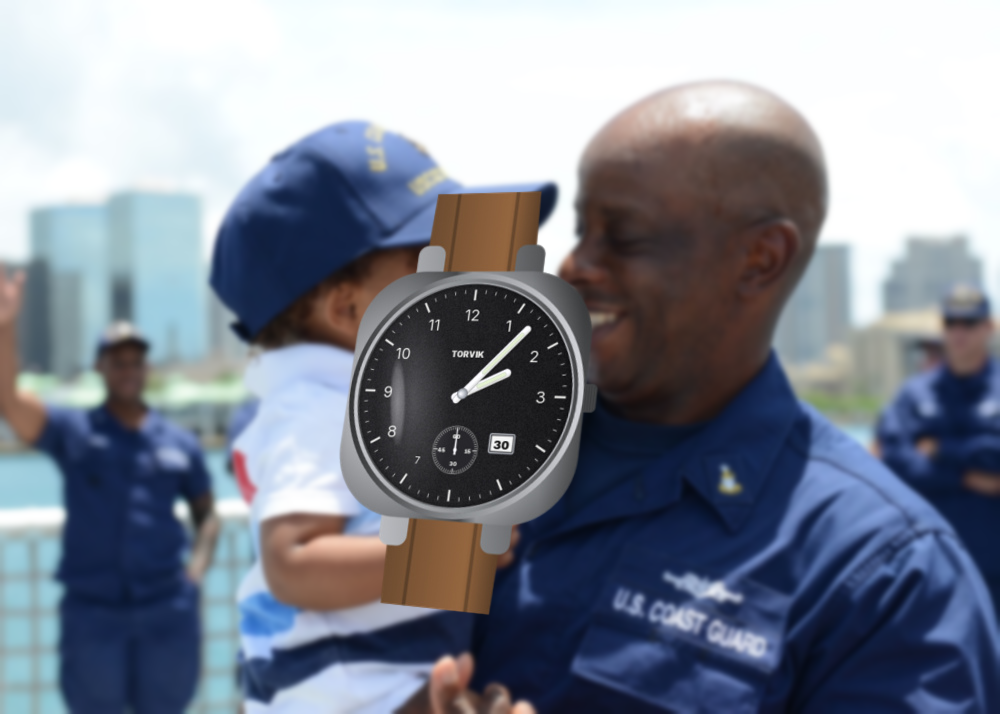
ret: 2:07
